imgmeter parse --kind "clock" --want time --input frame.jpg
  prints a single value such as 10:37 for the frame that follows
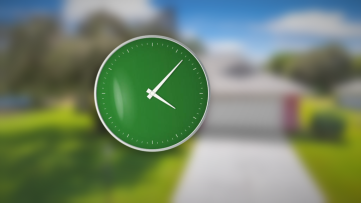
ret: 4:07
